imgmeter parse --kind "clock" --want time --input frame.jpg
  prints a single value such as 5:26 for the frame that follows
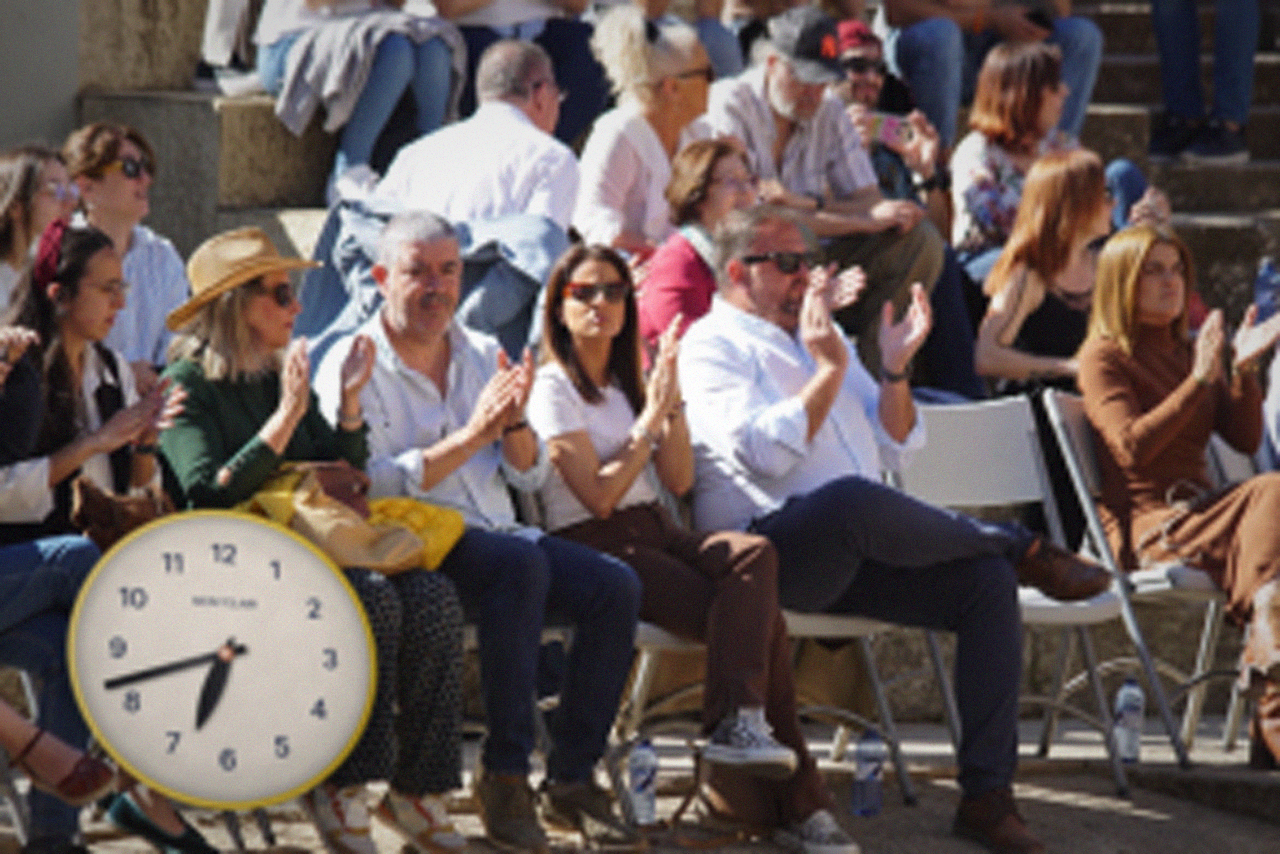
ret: 6:42
